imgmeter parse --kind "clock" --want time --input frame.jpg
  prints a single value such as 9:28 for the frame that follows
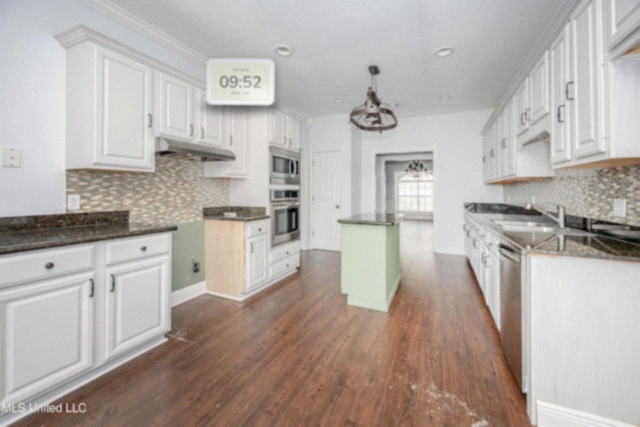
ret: 9:52
